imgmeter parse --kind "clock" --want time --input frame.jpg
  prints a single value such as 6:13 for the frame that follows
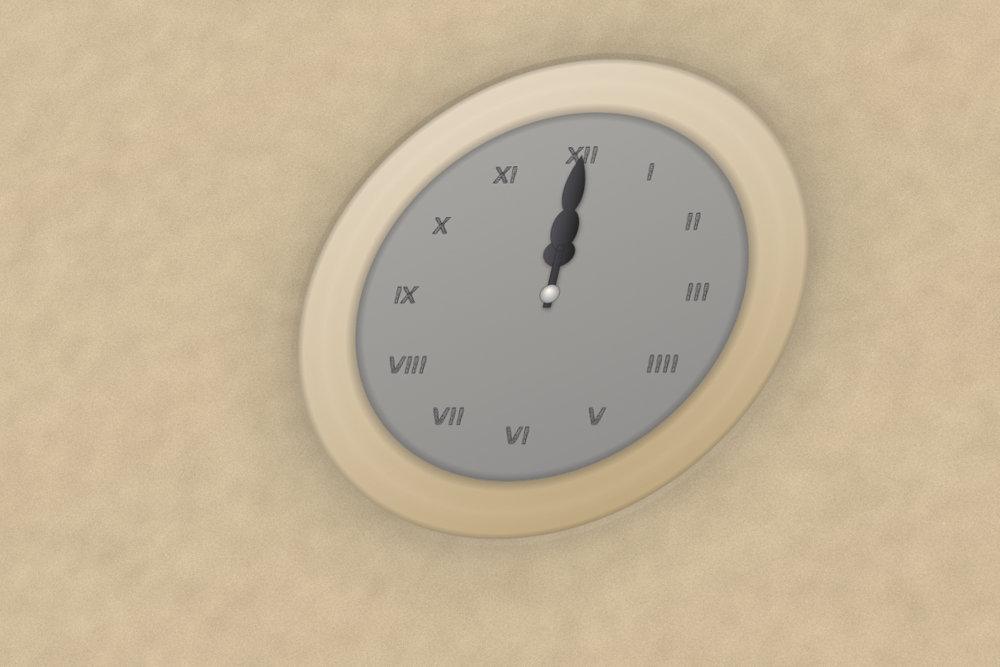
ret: 12:00
